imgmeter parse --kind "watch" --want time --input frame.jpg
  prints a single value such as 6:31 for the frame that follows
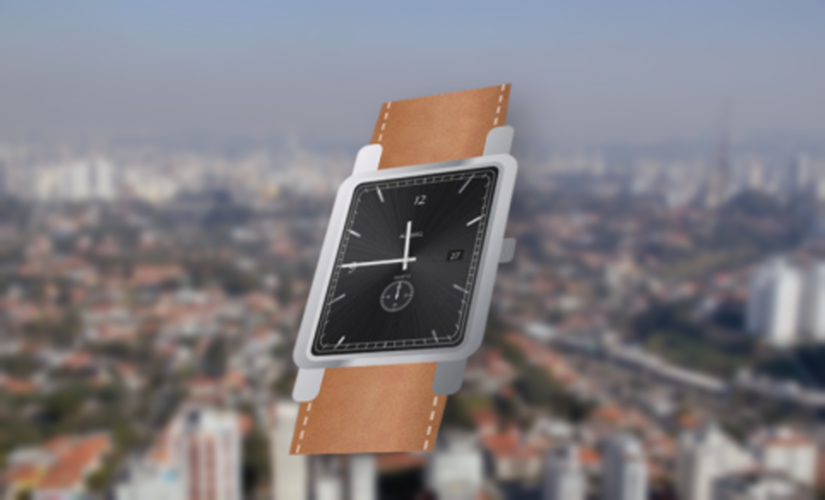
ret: 11:45
